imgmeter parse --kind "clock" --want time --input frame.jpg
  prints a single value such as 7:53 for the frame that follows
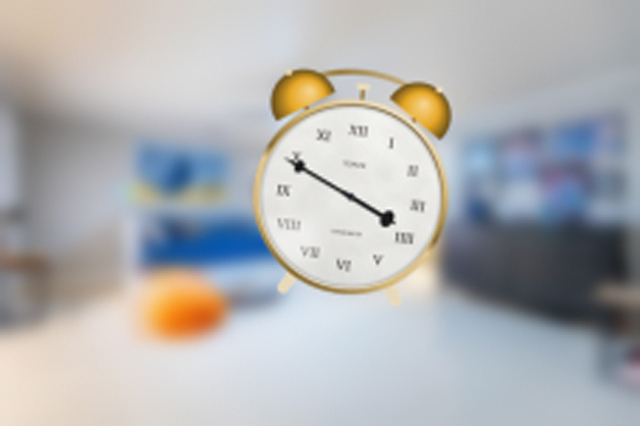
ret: 3:49
